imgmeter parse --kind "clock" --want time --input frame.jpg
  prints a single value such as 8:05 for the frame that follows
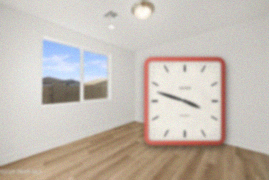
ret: 3:48
